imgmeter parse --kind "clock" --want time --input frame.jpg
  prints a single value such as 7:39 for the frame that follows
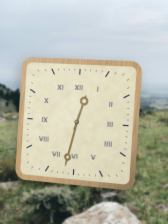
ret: 12:32
